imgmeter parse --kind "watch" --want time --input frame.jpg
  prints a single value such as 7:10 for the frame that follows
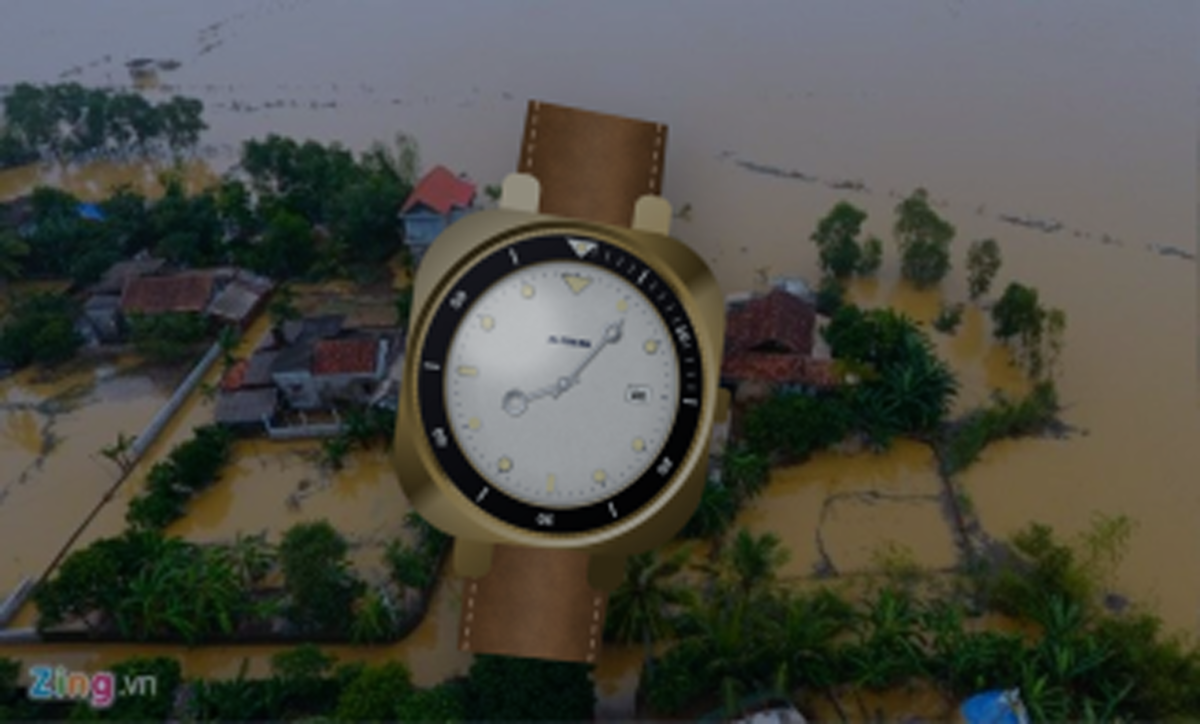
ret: 8:06
